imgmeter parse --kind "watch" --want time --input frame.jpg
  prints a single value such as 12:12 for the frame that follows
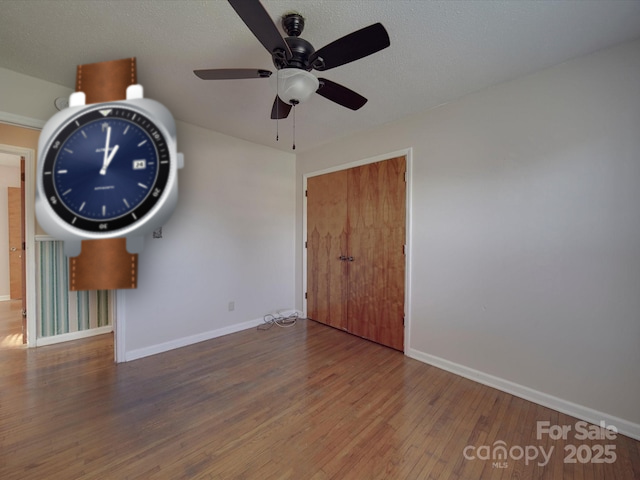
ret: 1:01
